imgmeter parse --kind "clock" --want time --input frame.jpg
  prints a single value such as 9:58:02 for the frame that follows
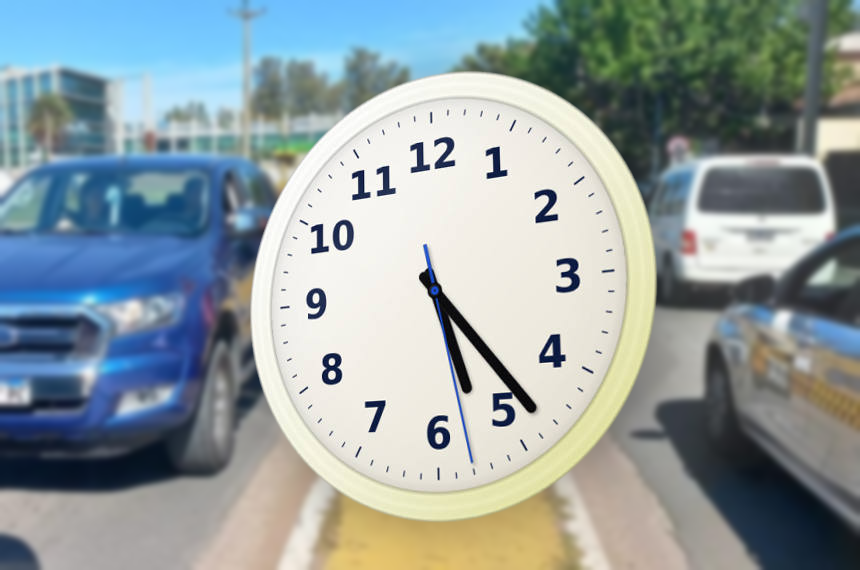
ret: 5:23:28
